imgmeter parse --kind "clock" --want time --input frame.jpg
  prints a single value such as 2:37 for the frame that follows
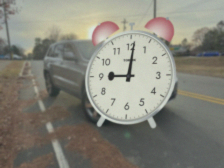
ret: 9:01
